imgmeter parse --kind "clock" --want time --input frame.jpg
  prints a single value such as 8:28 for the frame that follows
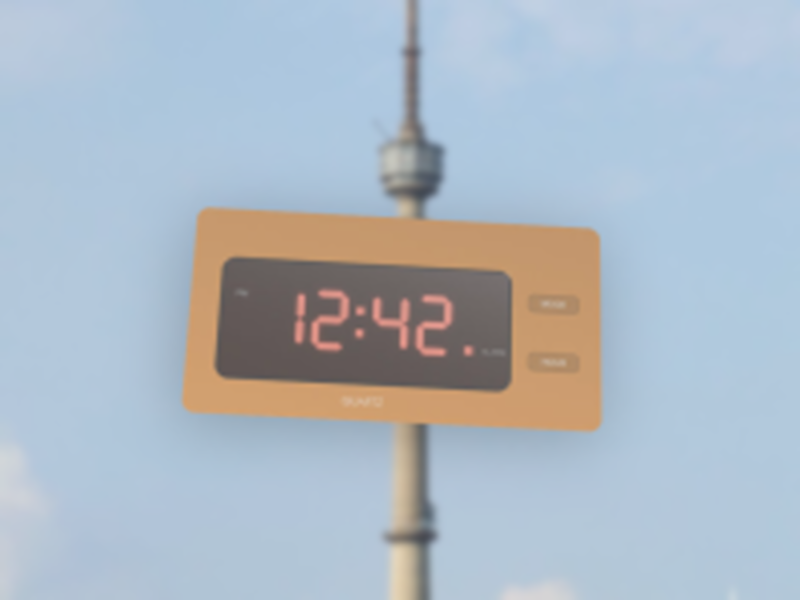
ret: 12:42
